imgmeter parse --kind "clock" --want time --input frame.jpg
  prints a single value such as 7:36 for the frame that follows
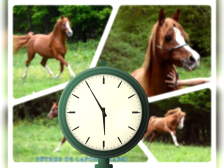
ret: 5:55
